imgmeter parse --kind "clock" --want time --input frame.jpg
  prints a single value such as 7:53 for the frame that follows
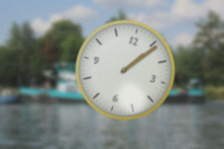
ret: 1:06
